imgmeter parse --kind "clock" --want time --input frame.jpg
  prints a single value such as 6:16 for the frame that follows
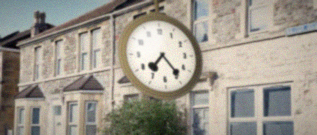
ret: 7:24
